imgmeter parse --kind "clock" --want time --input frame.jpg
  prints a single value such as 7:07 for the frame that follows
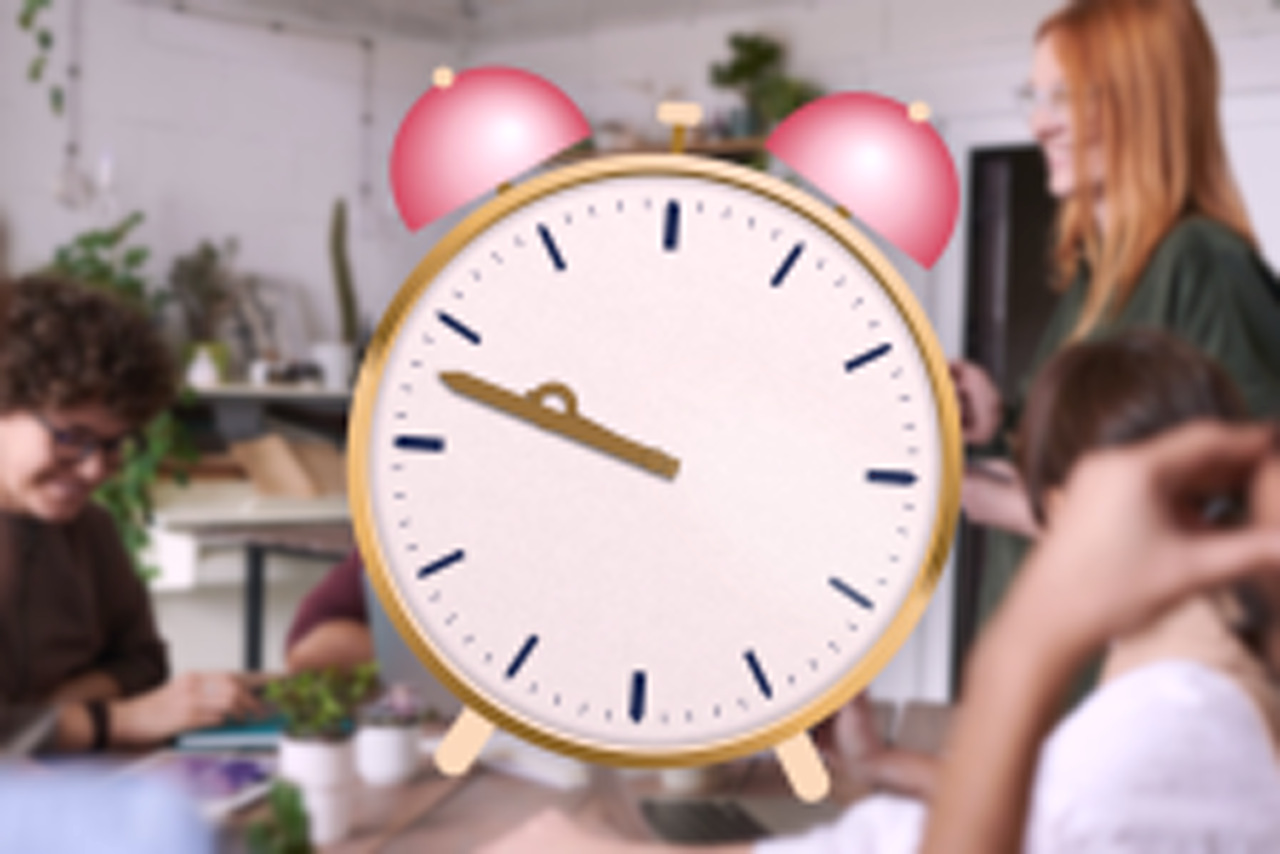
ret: 9:48
